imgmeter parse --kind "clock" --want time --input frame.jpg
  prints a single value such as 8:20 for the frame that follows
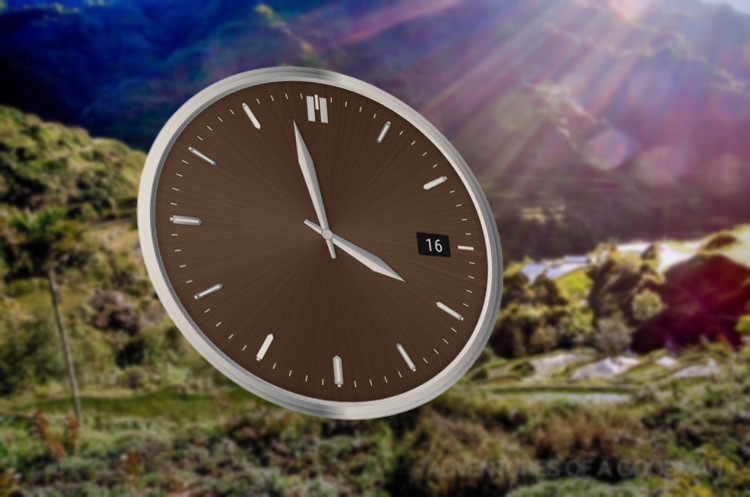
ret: 3:58
